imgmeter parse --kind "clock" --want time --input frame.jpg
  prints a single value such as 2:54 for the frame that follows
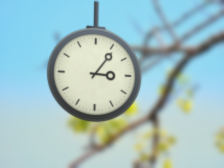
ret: 3:06
